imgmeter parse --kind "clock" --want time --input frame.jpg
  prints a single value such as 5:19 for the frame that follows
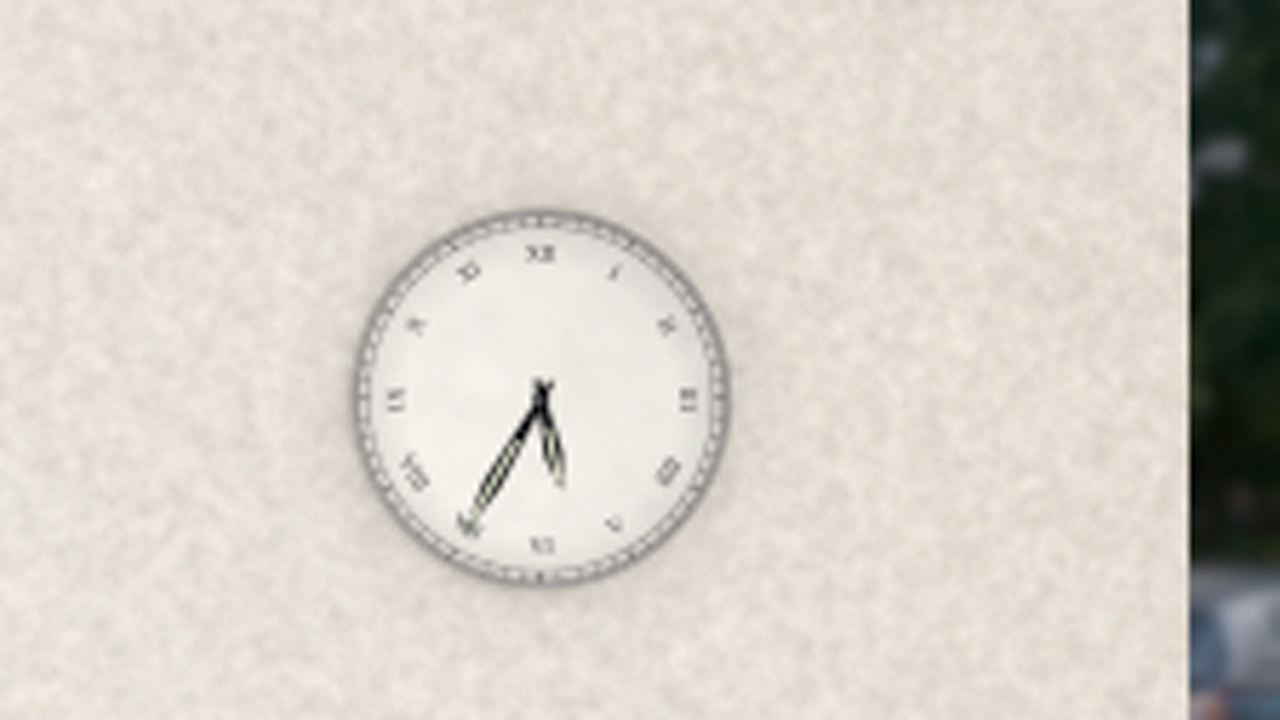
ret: 5:35
